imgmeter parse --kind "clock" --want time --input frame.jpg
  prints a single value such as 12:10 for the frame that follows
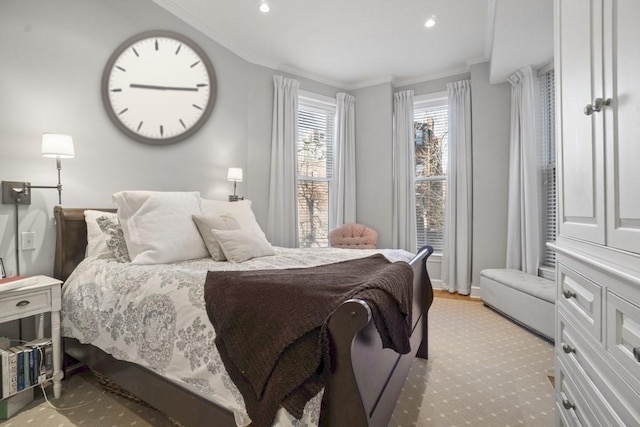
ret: 9:16
